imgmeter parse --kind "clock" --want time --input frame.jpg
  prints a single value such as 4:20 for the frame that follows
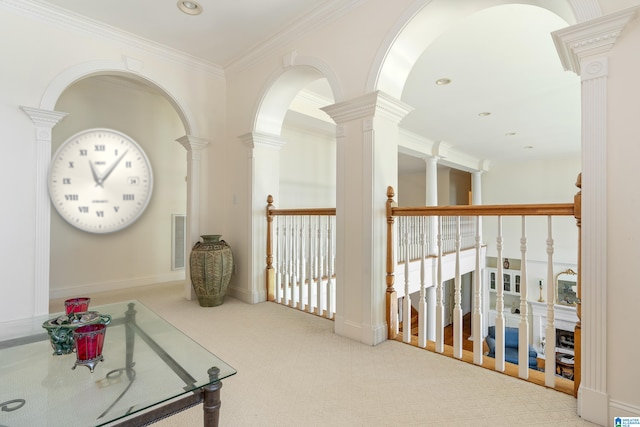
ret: 11:07
